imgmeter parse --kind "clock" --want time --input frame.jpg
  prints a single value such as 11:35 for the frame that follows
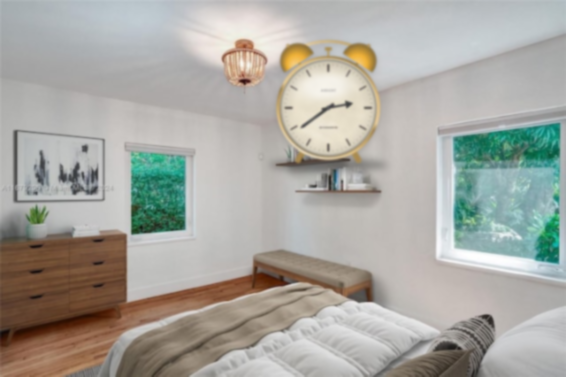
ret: 2:39
